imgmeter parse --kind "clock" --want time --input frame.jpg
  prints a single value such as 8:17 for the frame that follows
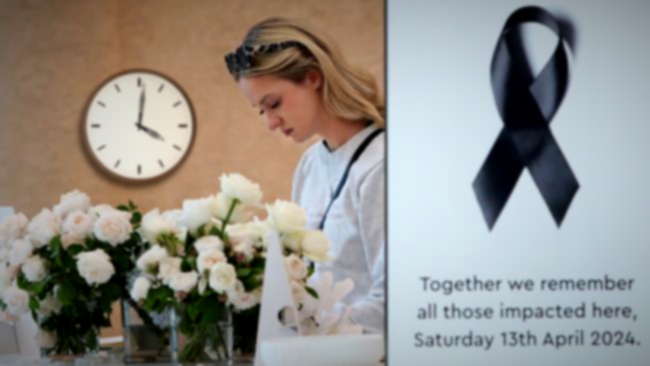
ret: 4:01
